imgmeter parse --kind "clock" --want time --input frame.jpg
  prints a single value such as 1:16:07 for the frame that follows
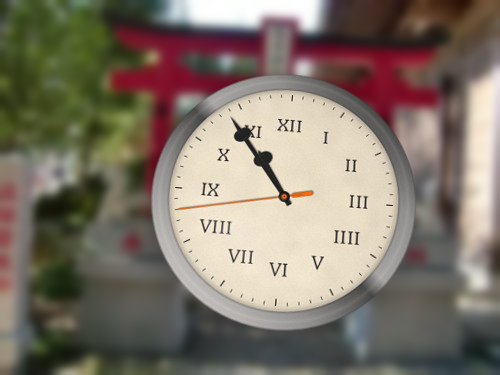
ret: 10:53:43
